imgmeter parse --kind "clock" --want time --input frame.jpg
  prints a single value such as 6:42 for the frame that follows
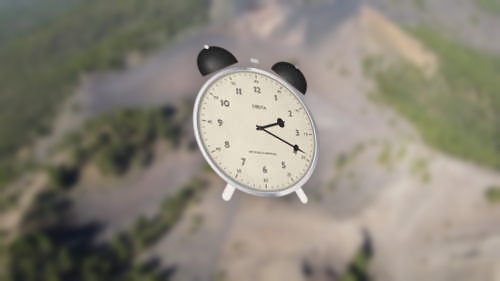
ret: 2:19
